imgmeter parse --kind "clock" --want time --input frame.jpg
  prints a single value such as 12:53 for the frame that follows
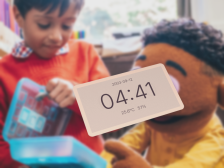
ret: 4:41
